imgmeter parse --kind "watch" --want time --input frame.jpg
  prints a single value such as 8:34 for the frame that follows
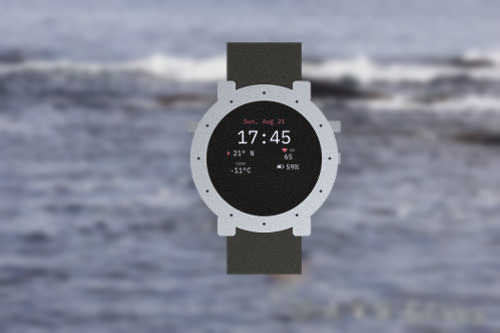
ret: 17:45
